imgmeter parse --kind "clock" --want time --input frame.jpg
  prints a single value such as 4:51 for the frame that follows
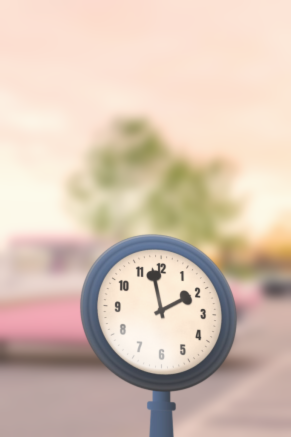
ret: 1:58
